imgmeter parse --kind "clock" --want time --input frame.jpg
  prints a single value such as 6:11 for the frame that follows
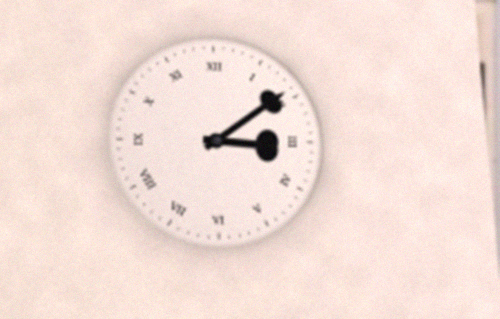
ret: 3:09
